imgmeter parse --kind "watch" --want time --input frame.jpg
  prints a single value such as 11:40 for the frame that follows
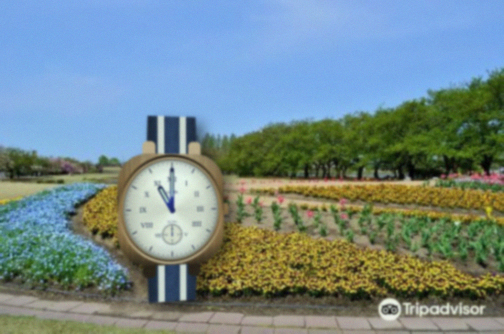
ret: 11:00
